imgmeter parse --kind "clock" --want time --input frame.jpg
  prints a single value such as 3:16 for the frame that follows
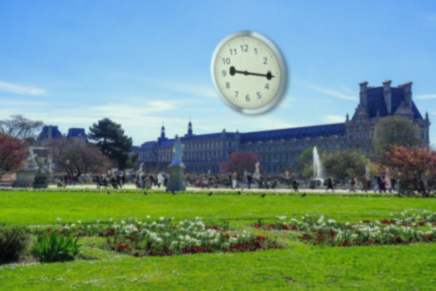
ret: 9:16
